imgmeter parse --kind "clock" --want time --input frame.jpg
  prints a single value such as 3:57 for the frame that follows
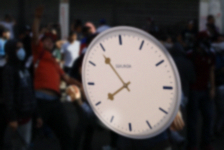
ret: 7:54
